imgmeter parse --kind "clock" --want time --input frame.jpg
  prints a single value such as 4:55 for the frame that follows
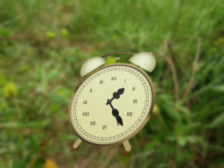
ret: 1:24
